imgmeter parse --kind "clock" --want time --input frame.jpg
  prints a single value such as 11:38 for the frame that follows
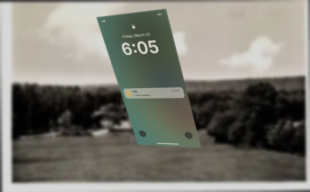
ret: 6:05
